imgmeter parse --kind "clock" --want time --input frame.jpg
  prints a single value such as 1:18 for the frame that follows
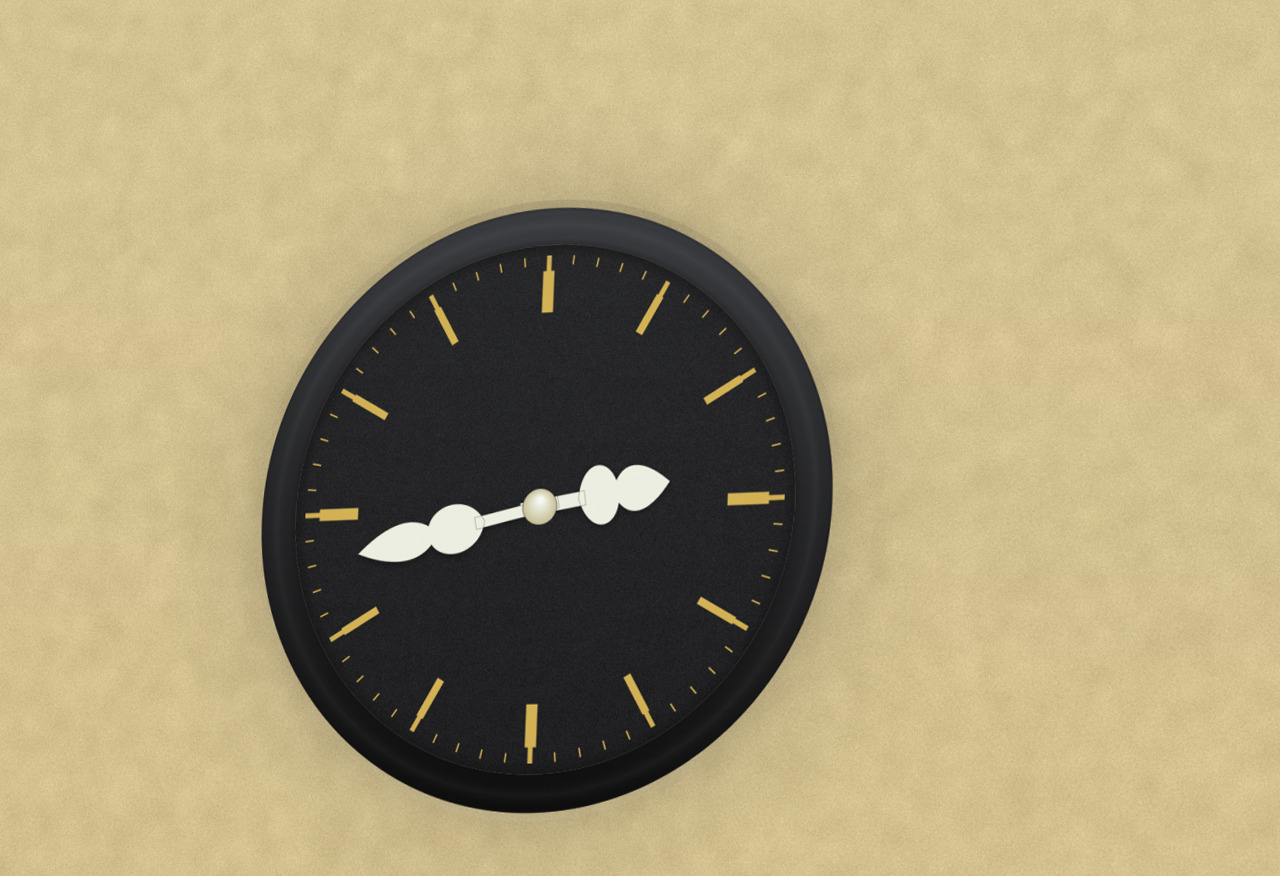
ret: 2:43
